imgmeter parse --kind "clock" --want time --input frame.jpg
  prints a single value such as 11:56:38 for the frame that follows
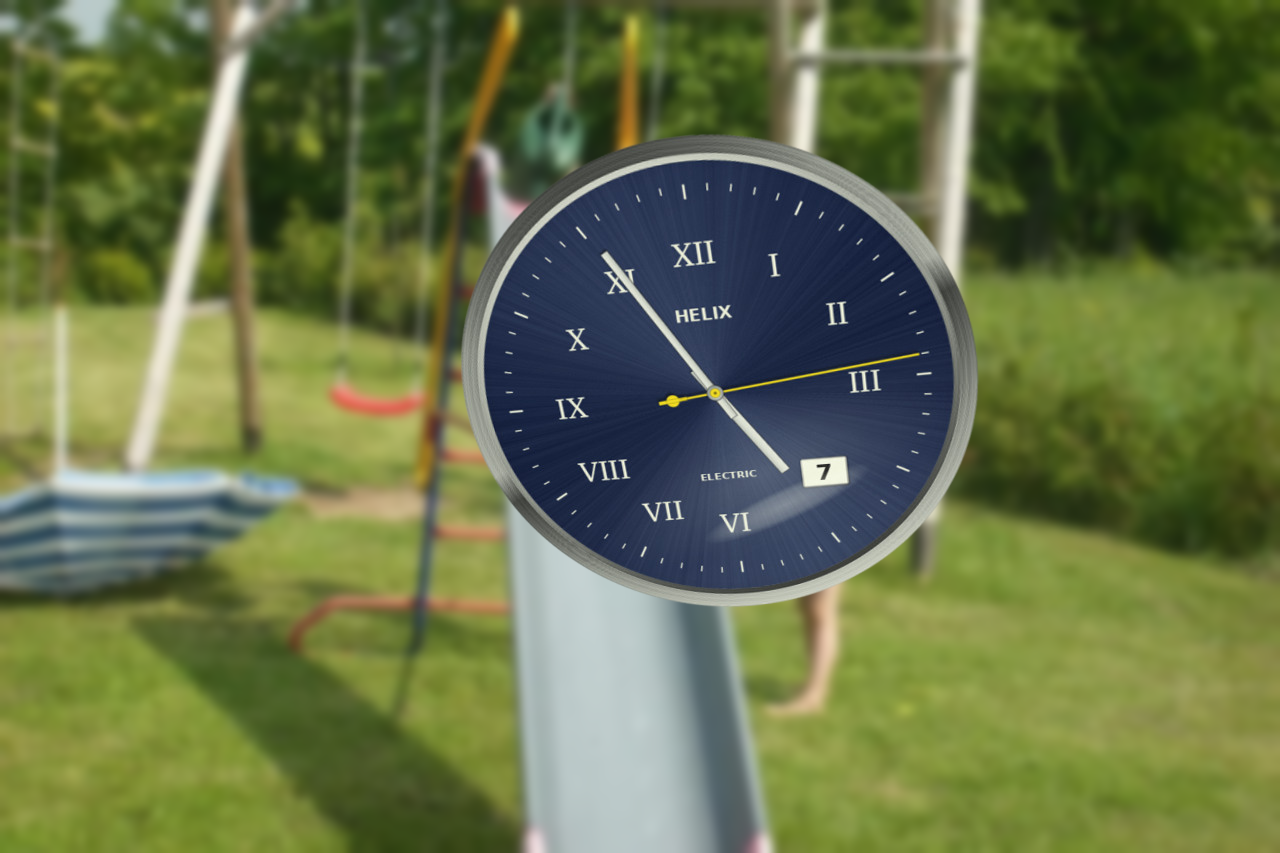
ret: 4:55:14
